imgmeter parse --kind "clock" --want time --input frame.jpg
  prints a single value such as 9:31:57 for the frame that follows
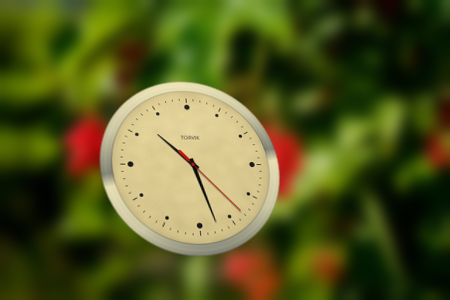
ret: 10:27:23
